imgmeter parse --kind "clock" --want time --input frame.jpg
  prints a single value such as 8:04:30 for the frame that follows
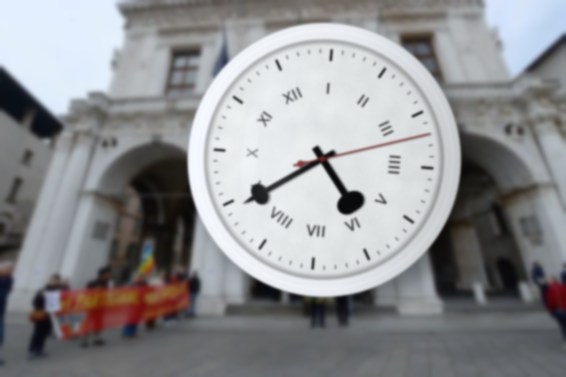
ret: 5:44:17
